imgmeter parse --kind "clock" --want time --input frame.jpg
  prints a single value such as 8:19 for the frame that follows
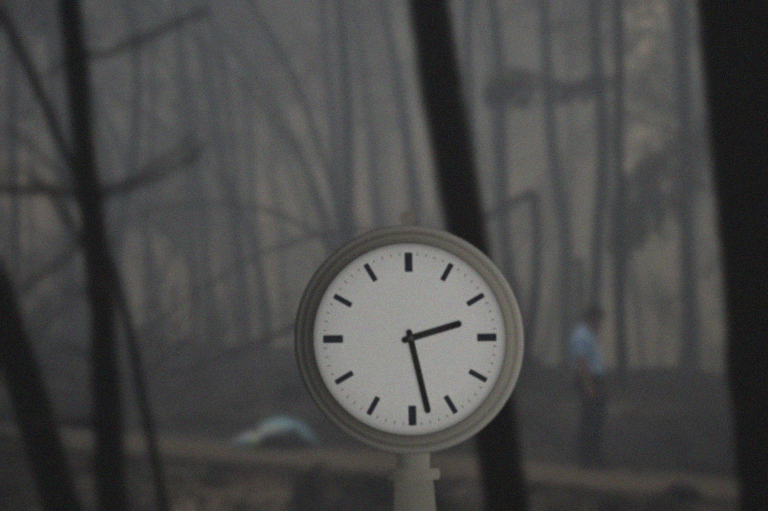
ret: 2:28
